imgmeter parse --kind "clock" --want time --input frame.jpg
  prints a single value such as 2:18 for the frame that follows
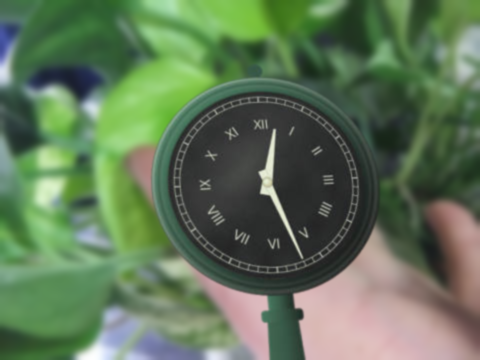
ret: 12:27
